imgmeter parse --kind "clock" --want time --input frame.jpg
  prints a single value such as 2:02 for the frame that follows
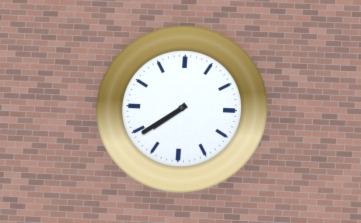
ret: 7:39
